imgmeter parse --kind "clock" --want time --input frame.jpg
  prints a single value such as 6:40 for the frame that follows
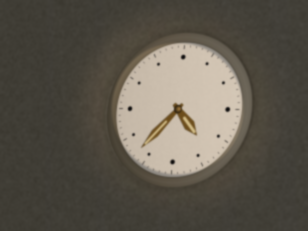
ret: 4:37
